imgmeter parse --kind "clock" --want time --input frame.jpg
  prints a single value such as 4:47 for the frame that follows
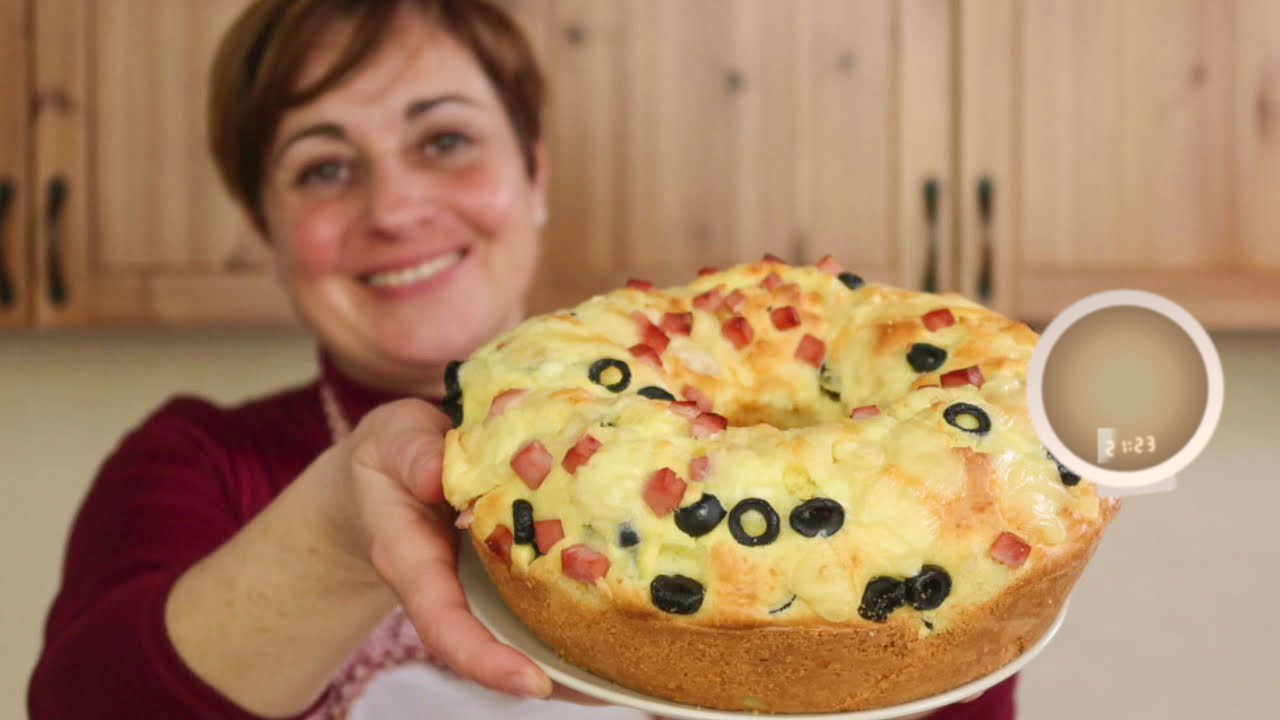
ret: 21:23
